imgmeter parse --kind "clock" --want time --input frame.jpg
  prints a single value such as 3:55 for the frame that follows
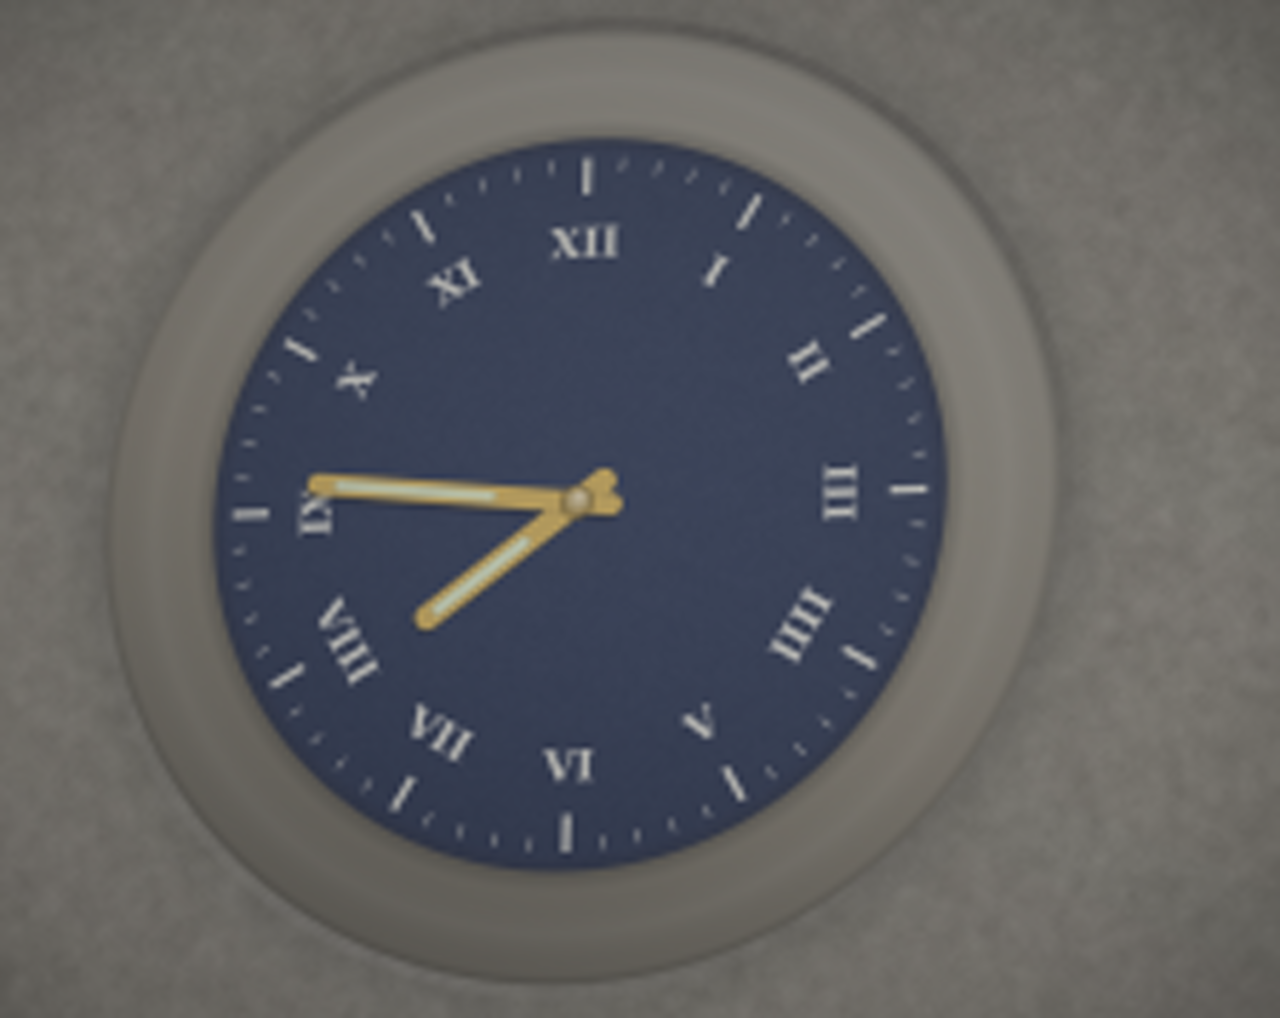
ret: 7:46
